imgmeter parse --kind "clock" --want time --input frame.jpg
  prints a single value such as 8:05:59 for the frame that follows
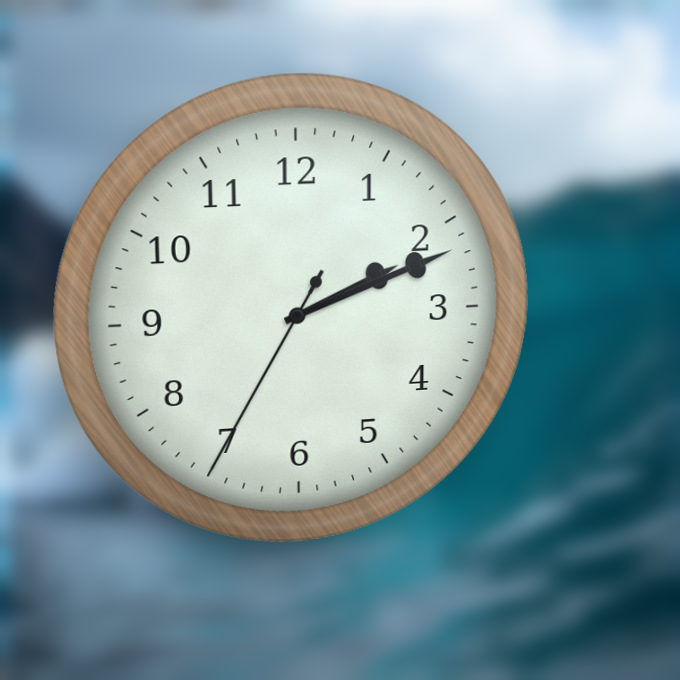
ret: 2:11:35
